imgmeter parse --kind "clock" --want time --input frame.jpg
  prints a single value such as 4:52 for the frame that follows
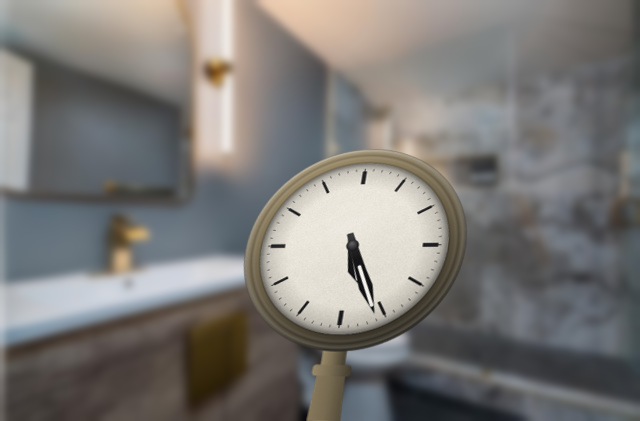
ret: 5:26
